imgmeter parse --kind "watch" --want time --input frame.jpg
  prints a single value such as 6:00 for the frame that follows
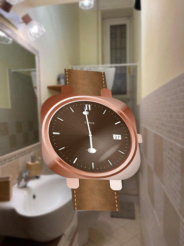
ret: 5:59
